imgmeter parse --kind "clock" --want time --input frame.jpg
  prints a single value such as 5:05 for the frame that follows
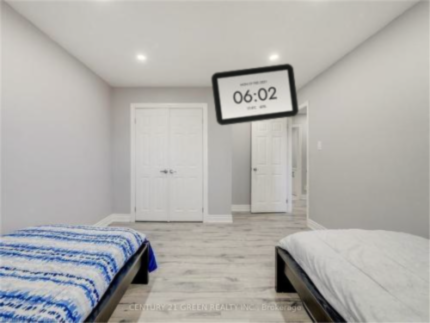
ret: 6:02
